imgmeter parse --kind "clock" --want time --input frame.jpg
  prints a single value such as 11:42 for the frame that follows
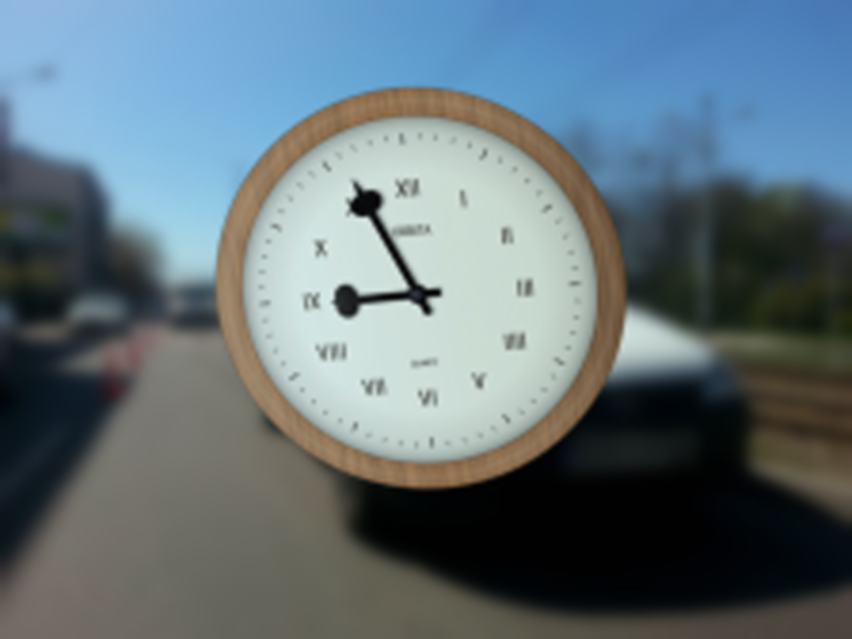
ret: 8:56
